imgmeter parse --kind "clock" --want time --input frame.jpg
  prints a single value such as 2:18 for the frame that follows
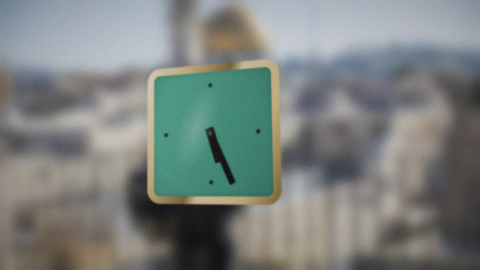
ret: 5:26
